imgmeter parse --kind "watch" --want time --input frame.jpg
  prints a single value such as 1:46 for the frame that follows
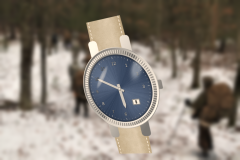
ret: 5:50
